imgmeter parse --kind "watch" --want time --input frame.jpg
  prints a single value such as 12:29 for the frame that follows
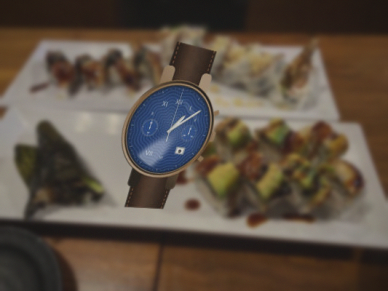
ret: 1:08
